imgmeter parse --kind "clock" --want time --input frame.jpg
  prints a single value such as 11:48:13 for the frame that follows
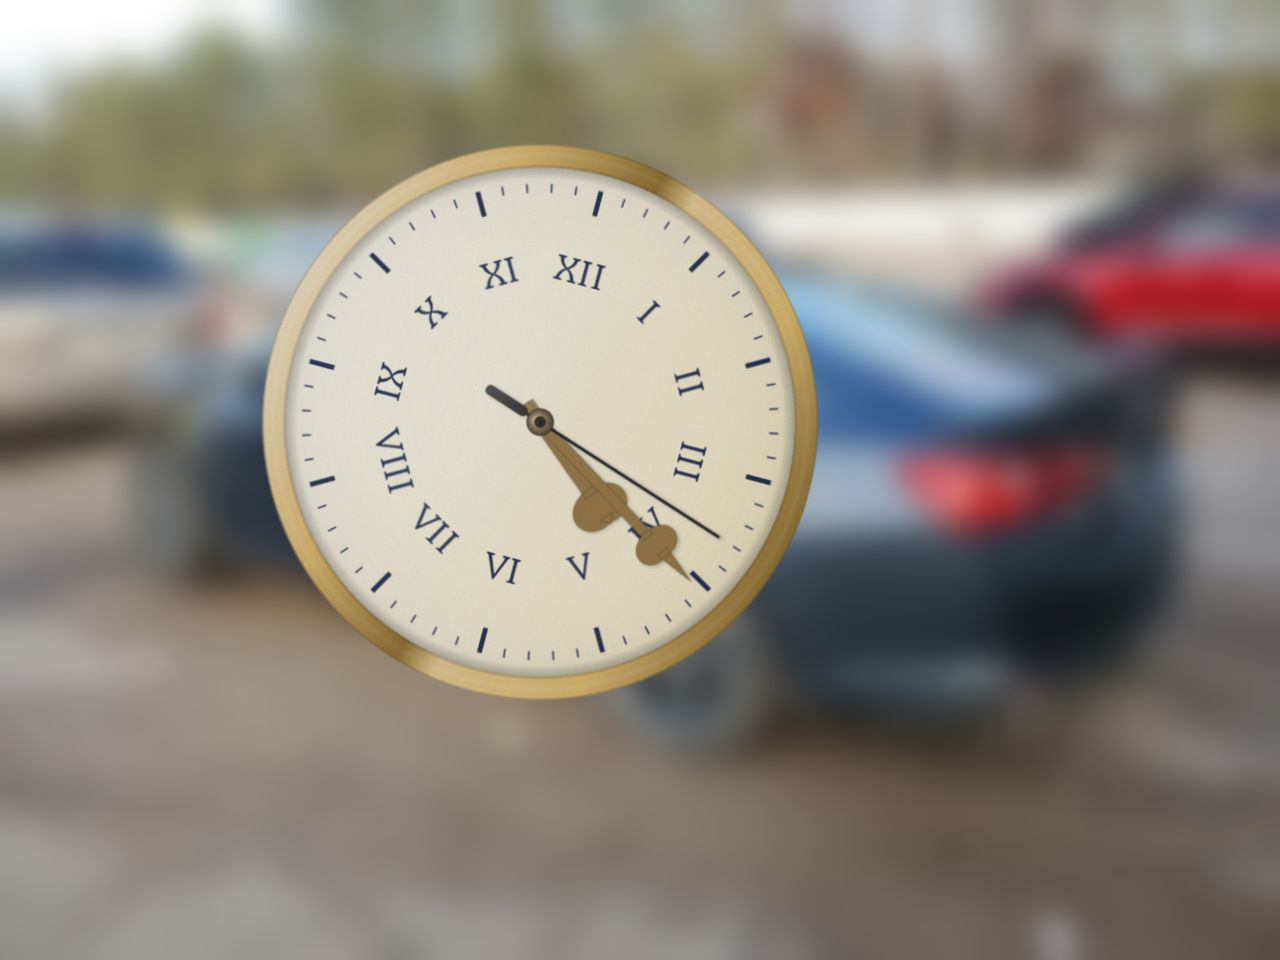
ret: 4:20:18
